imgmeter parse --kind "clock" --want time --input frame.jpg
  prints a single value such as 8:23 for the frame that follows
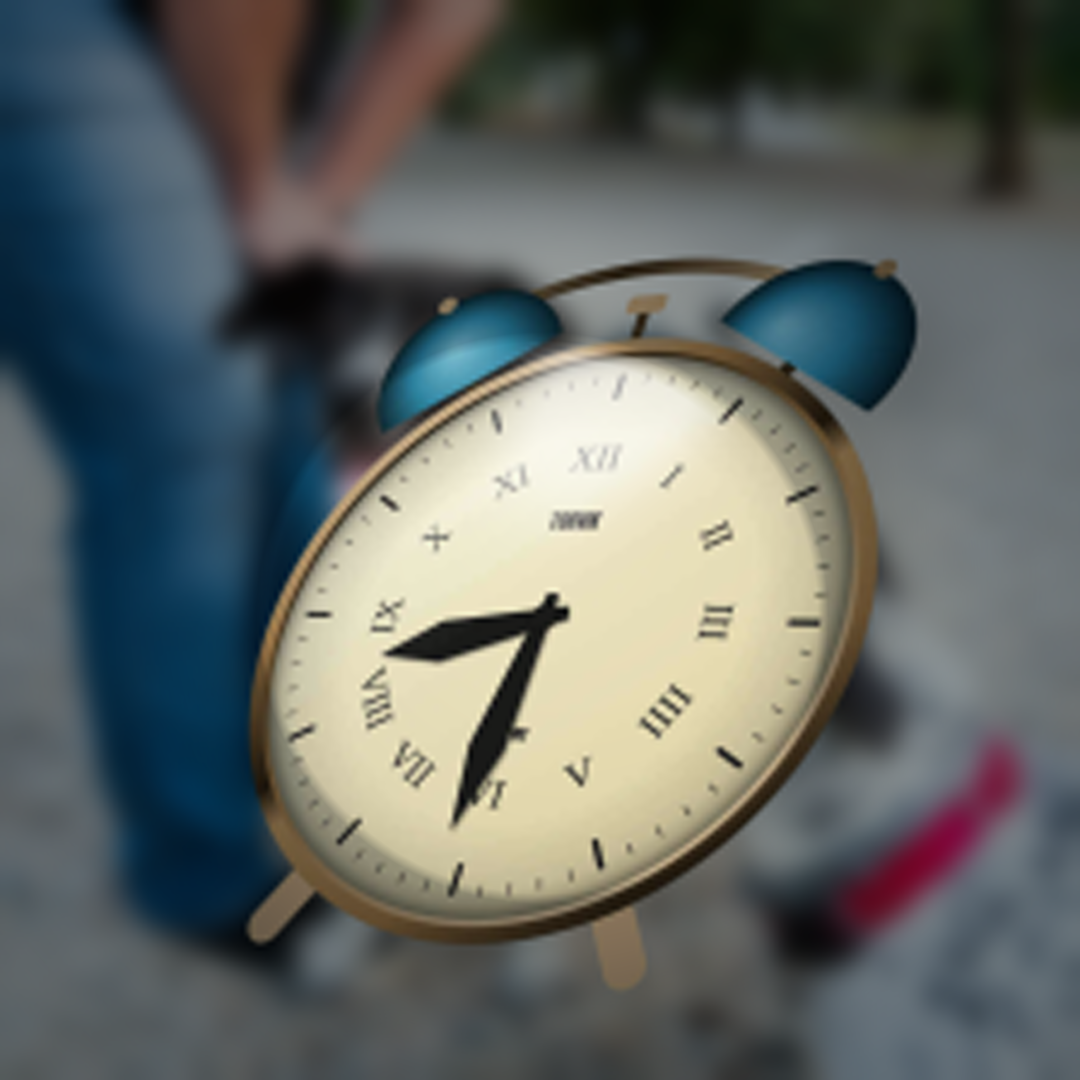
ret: 8:31
